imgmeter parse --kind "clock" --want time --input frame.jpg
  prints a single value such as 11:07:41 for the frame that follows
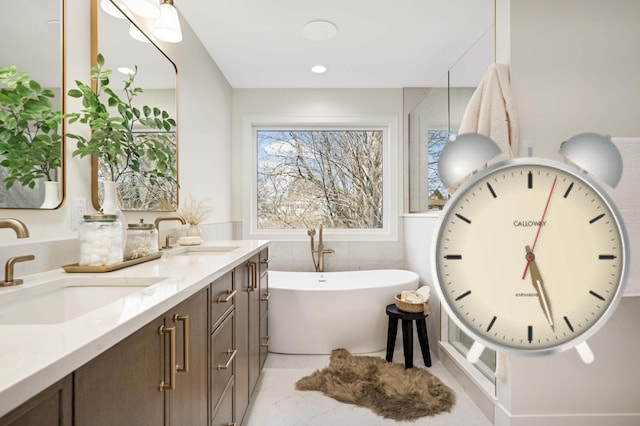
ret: 5:27:03
